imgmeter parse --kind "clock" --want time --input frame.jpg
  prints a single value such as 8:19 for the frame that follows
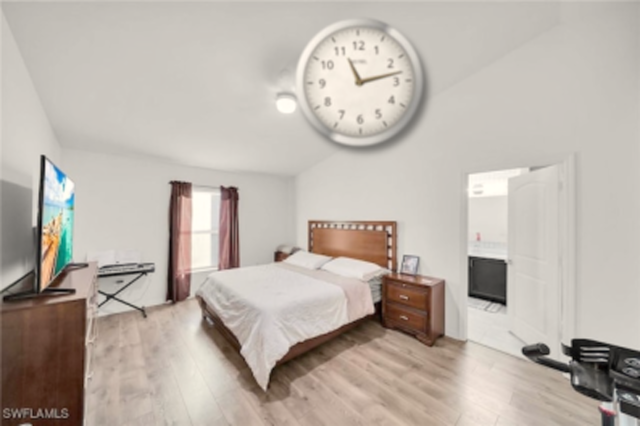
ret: 11:13
